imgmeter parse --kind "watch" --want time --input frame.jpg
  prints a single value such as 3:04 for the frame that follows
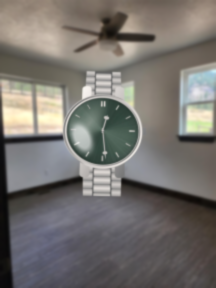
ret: 12:29
